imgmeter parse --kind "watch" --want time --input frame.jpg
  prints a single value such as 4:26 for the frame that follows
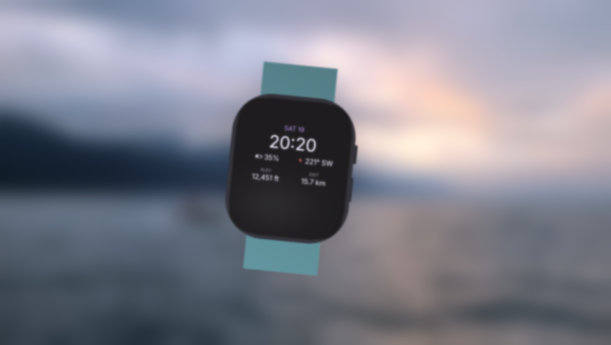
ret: 20:20
